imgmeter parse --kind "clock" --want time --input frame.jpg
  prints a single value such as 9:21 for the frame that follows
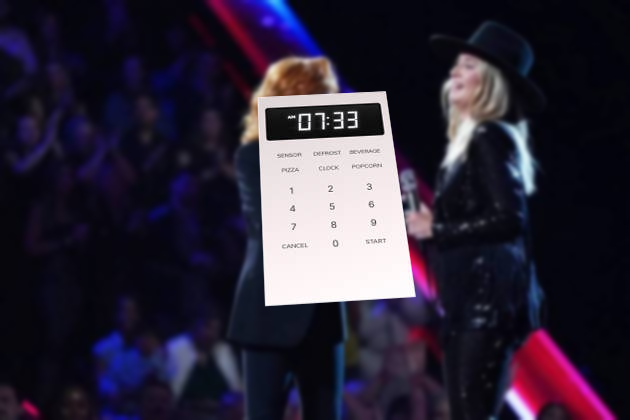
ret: 7:33
